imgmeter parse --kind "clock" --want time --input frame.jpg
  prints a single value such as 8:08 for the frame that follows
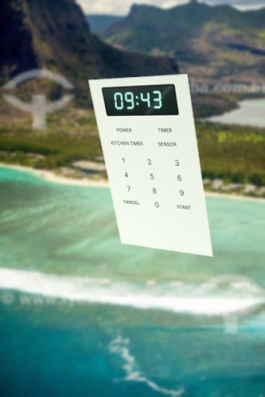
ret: 9:43
